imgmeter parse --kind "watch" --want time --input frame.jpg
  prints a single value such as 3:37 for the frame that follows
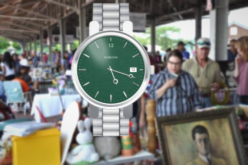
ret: 5:18
